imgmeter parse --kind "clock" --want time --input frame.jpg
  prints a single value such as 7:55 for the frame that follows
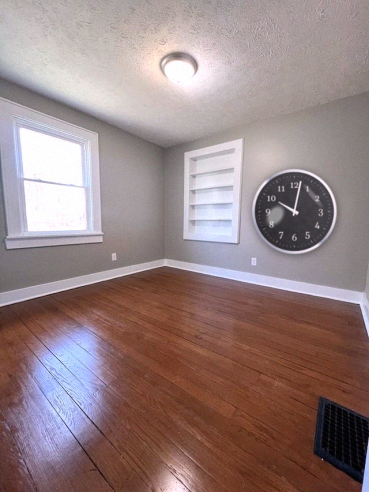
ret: 10:02
